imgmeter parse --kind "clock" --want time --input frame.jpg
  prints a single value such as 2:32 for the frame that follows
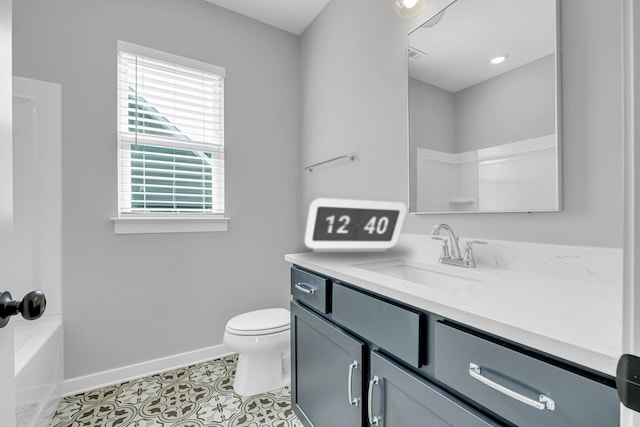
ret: 12:40
